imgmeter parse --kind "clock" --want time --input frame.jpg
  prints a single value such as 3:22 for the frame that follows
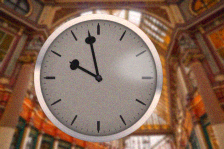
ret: 9:58
